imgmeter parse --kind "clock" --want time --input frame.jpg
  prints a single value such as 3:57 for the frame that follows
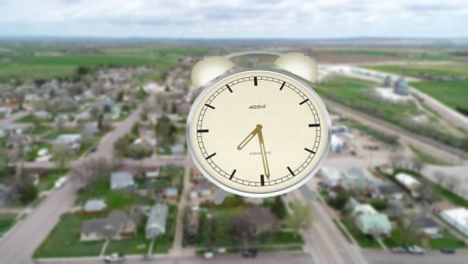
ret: 7:29
